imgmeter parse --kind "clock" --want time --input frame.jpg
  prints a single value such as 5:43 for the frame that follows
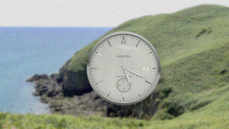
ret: 5:19
